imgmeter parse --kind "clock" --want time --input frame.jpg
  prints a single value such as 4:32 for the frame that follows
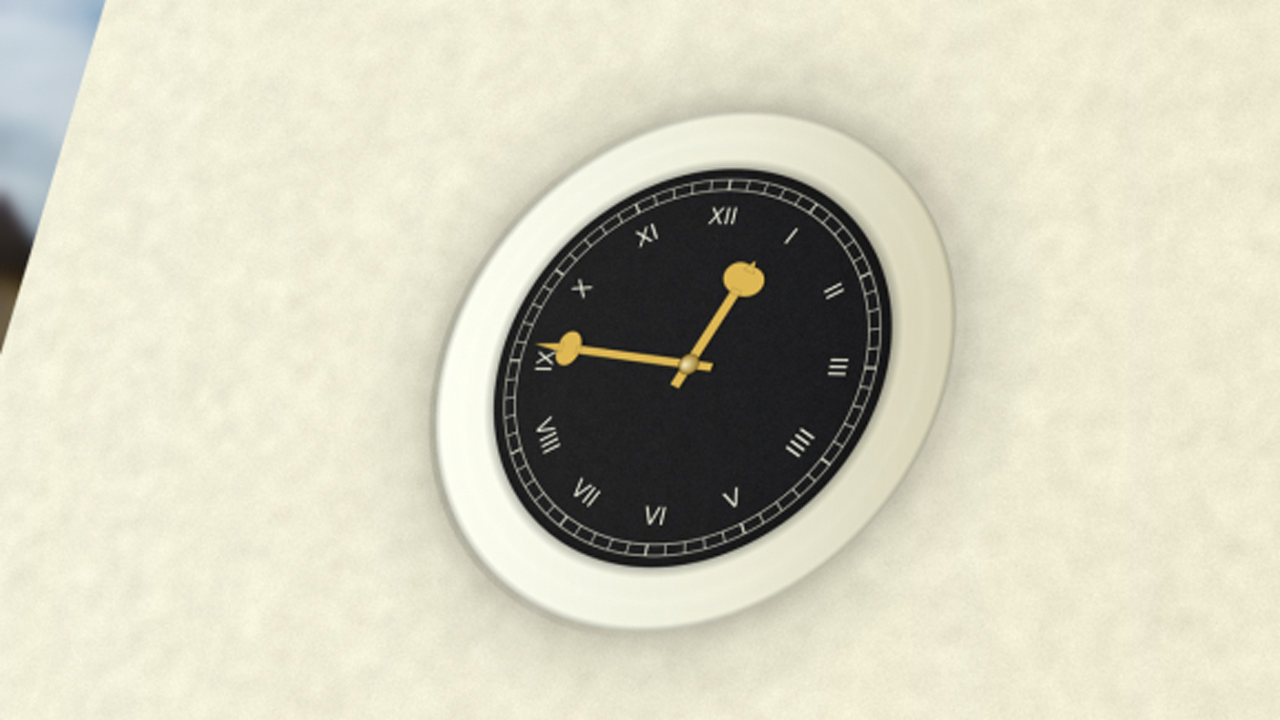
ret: 12:46
